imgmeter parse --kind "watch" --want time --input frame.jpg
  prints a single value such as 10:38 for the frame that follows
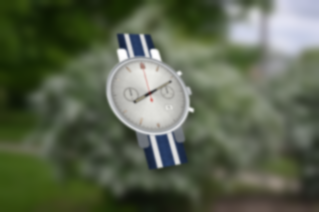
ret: 8:11
